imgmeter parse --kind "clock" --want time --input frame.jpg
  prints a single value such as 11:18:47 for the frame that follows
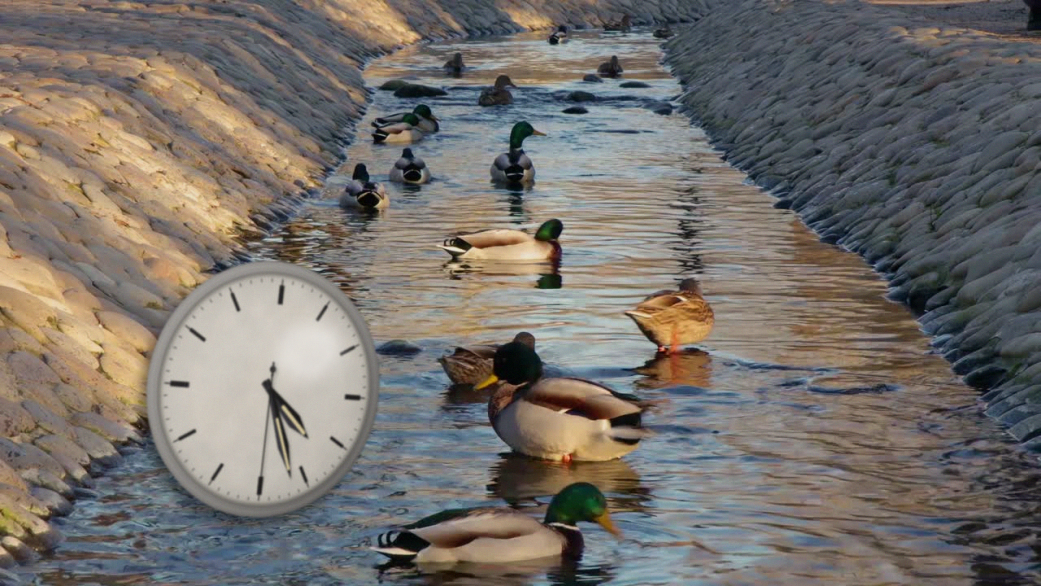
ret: 4:26:30
